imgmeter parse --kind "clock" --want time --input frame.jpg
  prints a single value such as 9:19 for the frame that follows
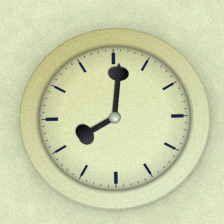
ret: 8:01
